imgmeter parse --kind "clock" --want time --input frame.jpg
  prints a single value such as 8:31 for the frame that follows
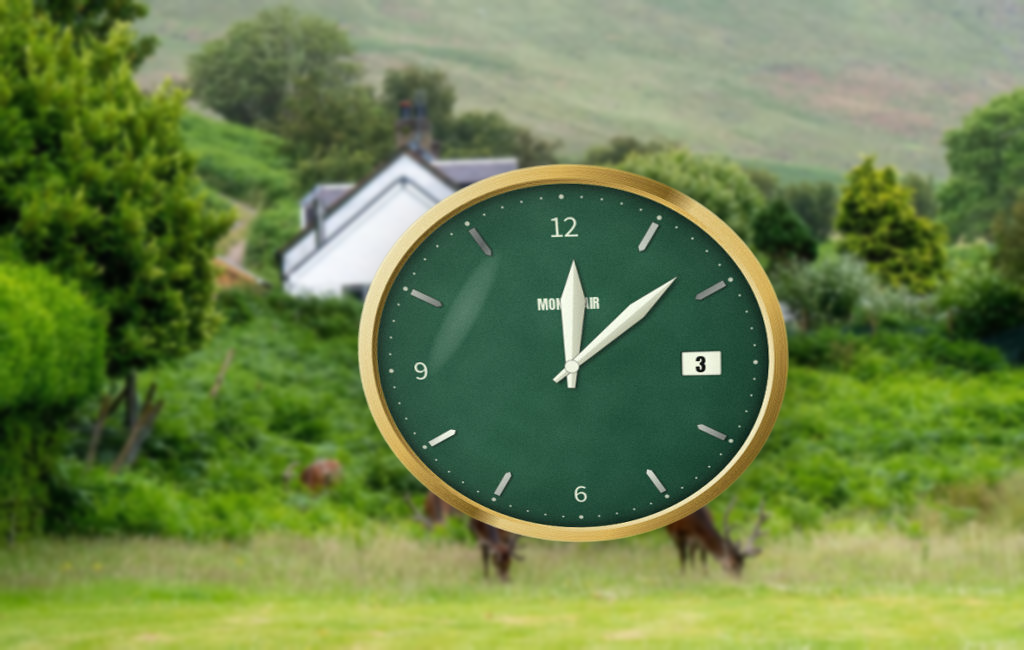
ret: 12:08
